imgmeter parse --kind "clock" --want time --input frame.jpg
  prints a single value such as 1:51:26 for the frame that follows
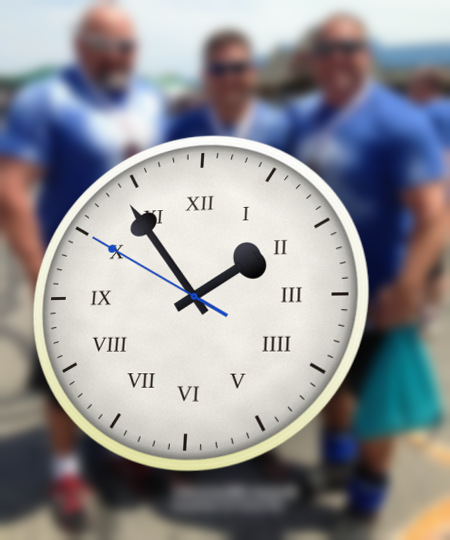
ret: 1:53:50
